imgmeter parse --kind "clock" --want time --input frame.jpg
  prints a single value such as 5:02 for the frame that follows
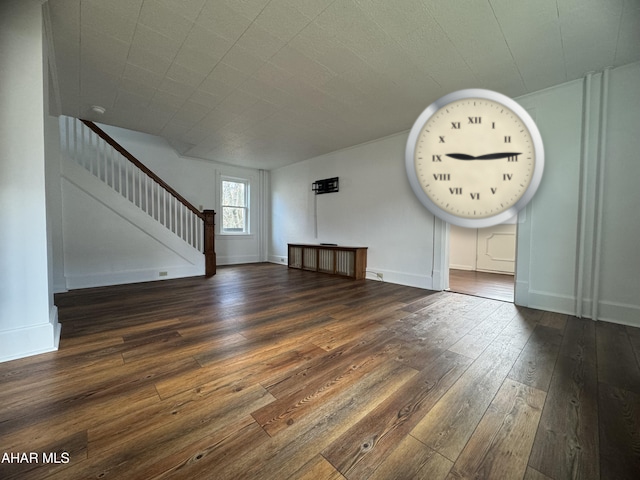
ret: 9:14
